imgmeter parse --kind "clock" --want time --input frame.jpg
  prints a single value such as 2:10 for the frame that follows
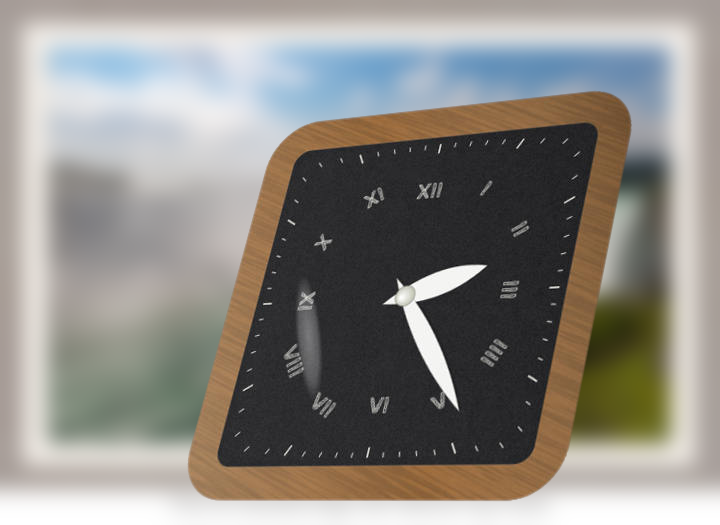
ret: 2:24
